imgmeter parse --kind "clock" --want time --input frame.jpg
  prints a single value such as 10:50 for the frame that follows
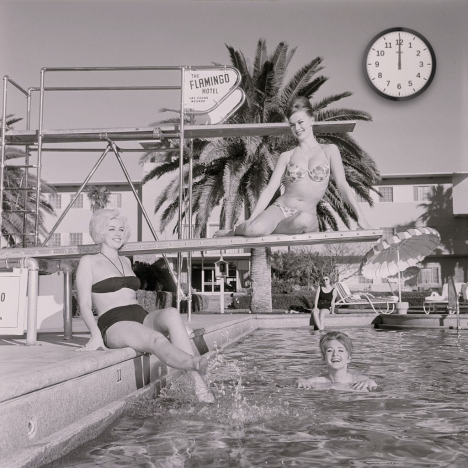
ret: 12:00
